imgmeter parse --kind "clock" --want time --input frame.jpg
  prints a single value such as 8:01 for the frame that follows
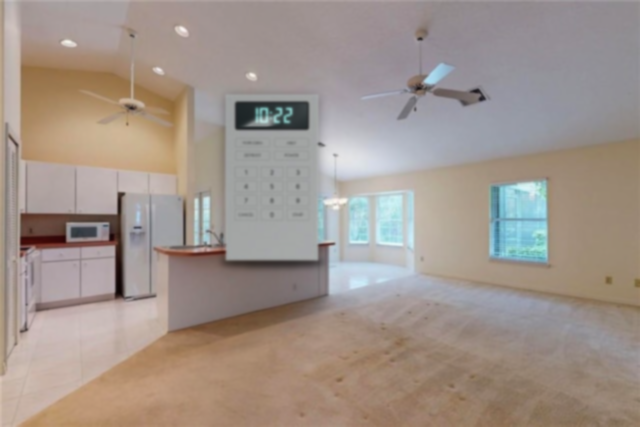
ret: 10:22
